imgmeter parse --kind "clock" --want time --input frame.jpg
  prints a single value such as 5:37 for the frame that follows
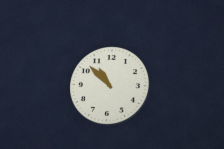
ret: 10:52
